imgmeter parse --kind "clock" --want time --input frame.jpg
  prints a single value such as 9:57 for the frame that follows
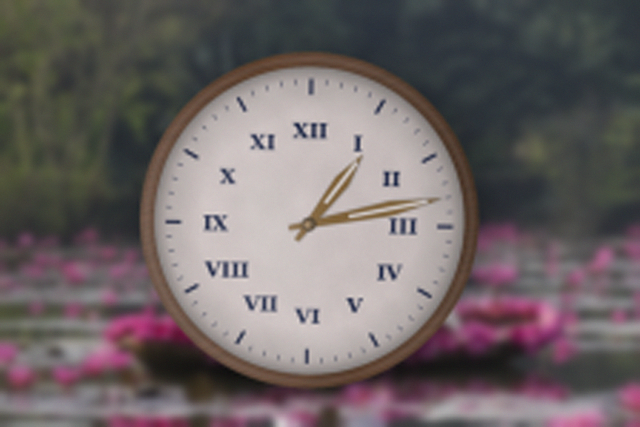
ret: 1:13
